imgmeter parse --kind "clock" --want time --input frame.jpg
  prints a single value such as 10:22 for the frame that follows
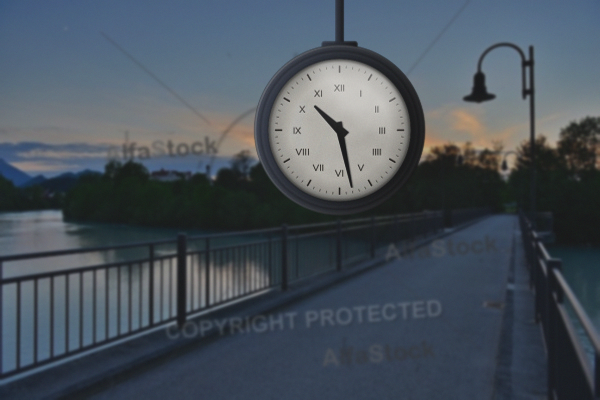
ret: 10:28
